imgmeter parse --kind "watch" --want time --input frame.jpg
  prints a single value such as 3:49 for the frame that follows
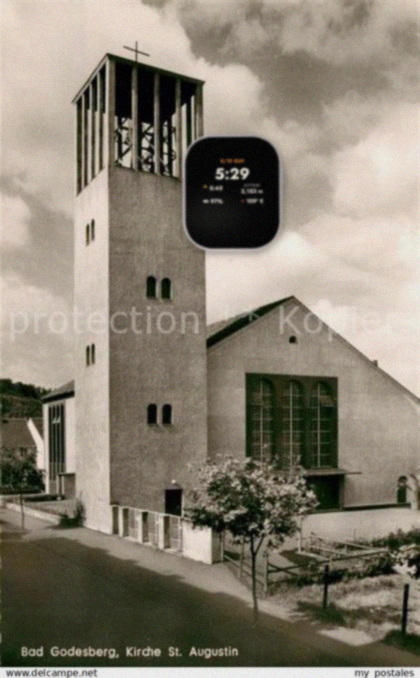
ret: 5:29
